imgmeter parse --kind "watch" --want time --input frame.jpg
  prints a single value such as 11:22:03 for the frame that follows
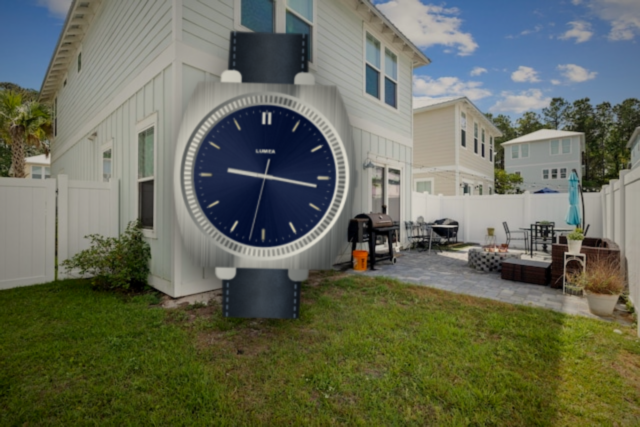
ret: 9:16:32
